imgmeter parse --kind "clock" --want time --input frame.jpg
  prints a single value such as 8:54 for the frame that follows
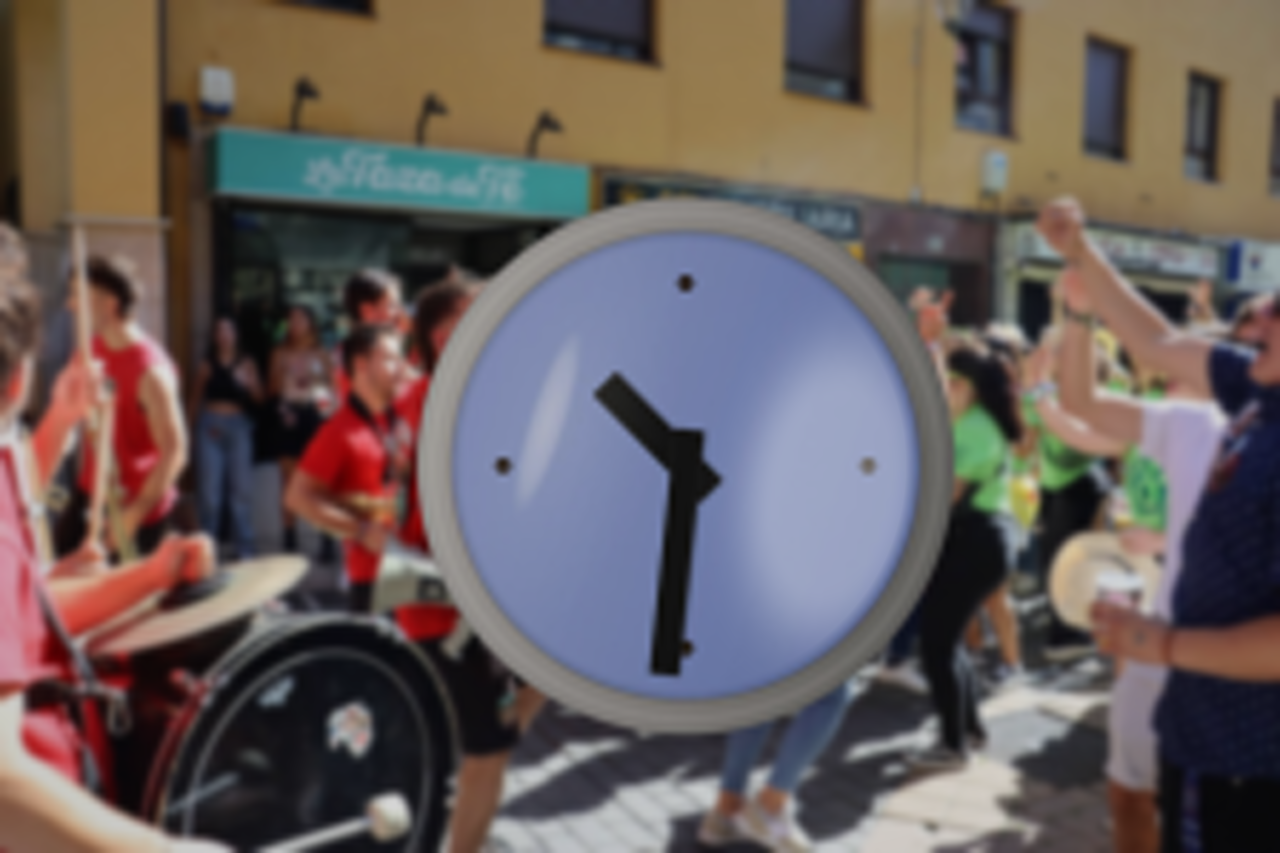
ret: 10:31
